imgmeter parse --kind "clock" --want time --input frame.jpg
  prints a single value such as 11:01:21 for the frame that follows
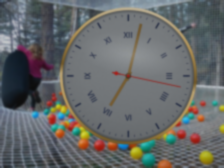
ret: 7:02:17
